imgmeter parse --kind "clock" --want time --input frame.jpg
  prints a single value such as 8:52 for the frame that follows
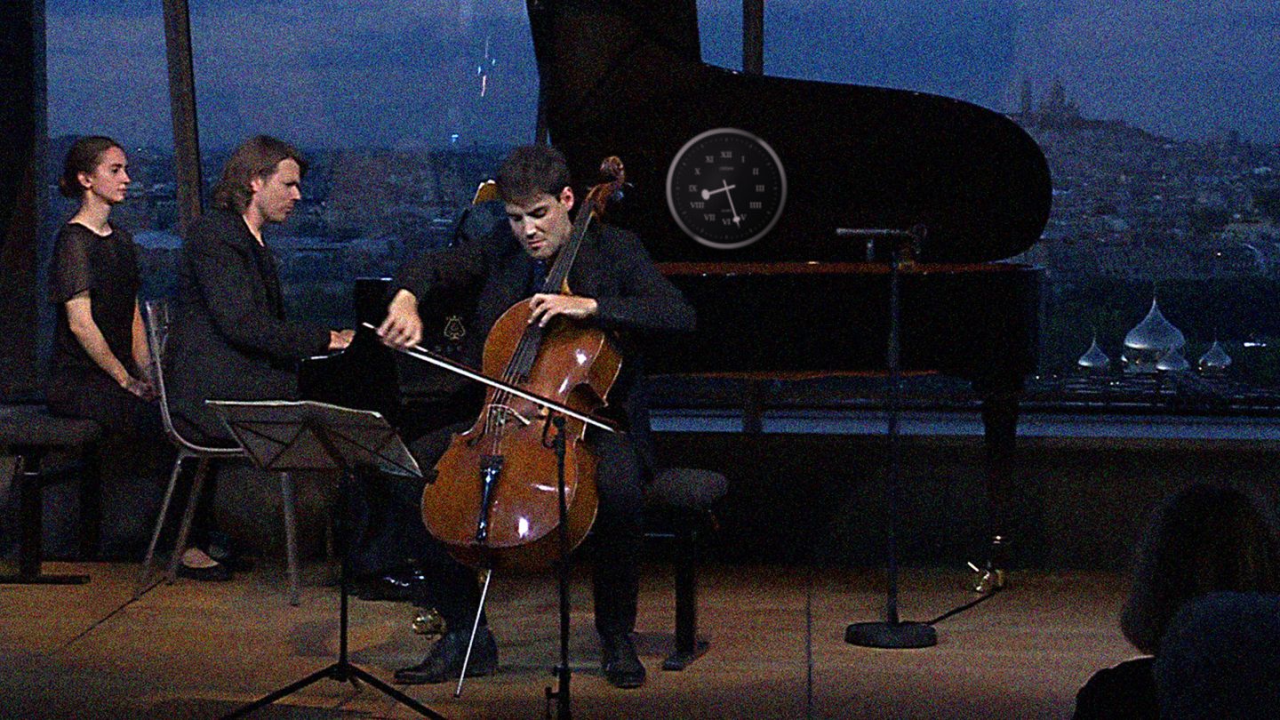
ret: 8:27
